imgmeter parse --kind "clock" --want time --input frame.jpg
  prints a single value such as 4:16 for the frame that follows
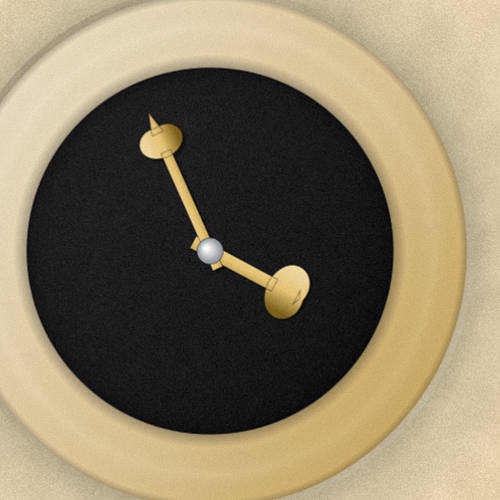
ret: 3:56
